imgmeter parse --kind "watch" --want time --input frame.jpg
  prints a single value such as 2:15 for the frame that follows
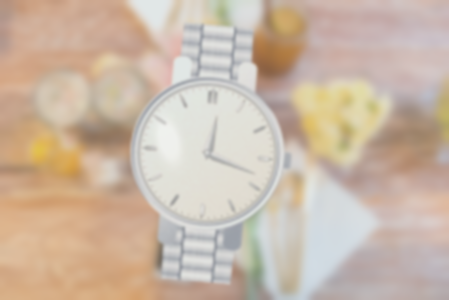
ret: 12:18
